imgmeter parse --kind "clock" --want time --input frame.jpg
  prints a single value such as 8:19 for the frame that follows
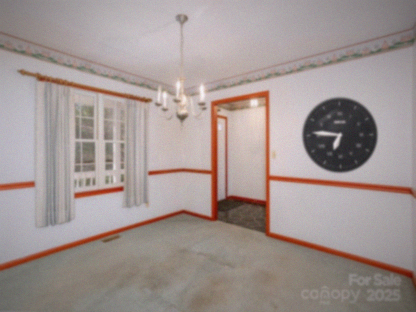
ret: 6:46
